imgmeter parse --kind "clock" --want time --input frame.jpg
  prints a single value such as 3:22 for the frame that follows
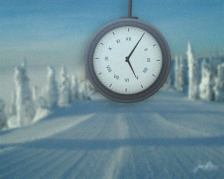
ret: 5:05
